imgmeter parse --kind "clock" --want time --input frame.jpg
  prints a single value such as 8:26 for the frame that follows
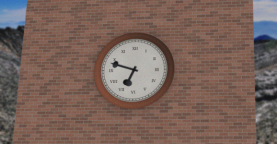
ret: 6:48
